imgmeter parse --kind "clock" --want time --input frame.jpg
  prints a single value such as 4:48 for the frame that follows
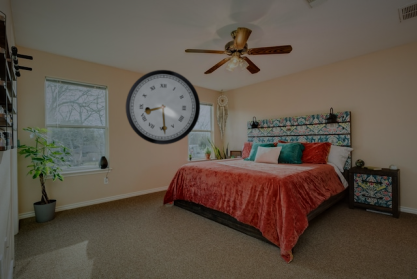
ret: 8:29
